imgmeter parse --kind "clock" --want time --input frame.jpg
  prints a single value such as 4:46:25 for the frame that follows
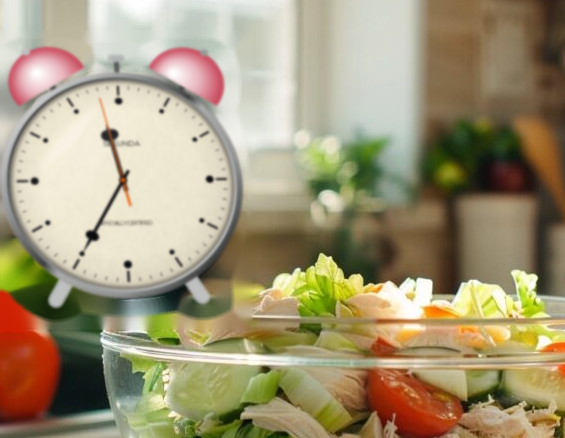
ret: 11:34:58
